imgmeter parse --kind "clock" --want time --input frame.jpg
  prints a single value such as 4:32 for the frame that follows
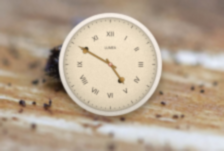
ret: 4:50
